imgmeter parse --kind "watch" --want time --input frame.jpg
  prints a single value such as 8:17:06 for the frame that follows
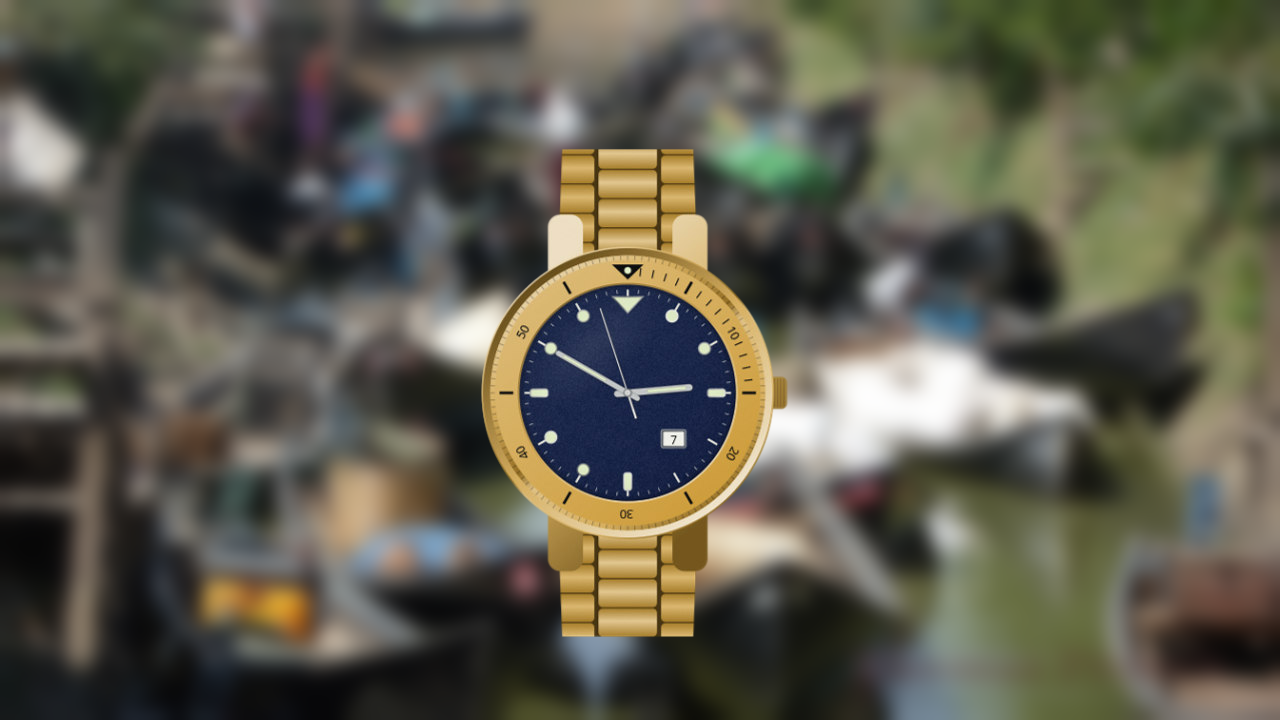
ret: 2:49:57
